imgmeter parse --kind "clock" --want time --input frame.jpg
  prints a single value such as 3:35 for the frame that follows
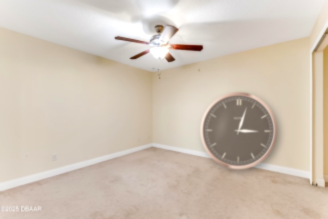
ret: 3:03
